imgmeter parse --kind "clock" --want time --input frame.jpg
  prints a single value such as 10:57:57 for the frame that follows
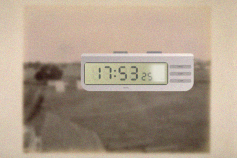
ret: 17:53:25
